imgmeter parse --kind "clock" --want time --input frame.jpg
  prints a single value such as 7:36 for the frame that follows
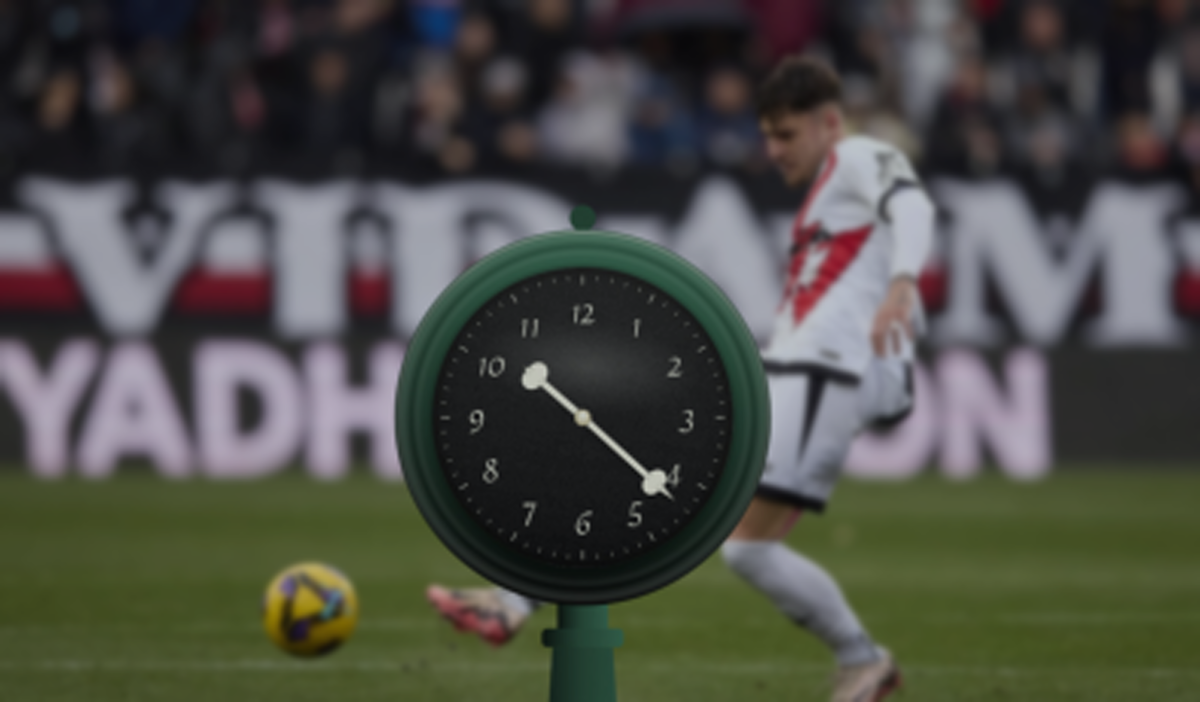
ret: 10:22
